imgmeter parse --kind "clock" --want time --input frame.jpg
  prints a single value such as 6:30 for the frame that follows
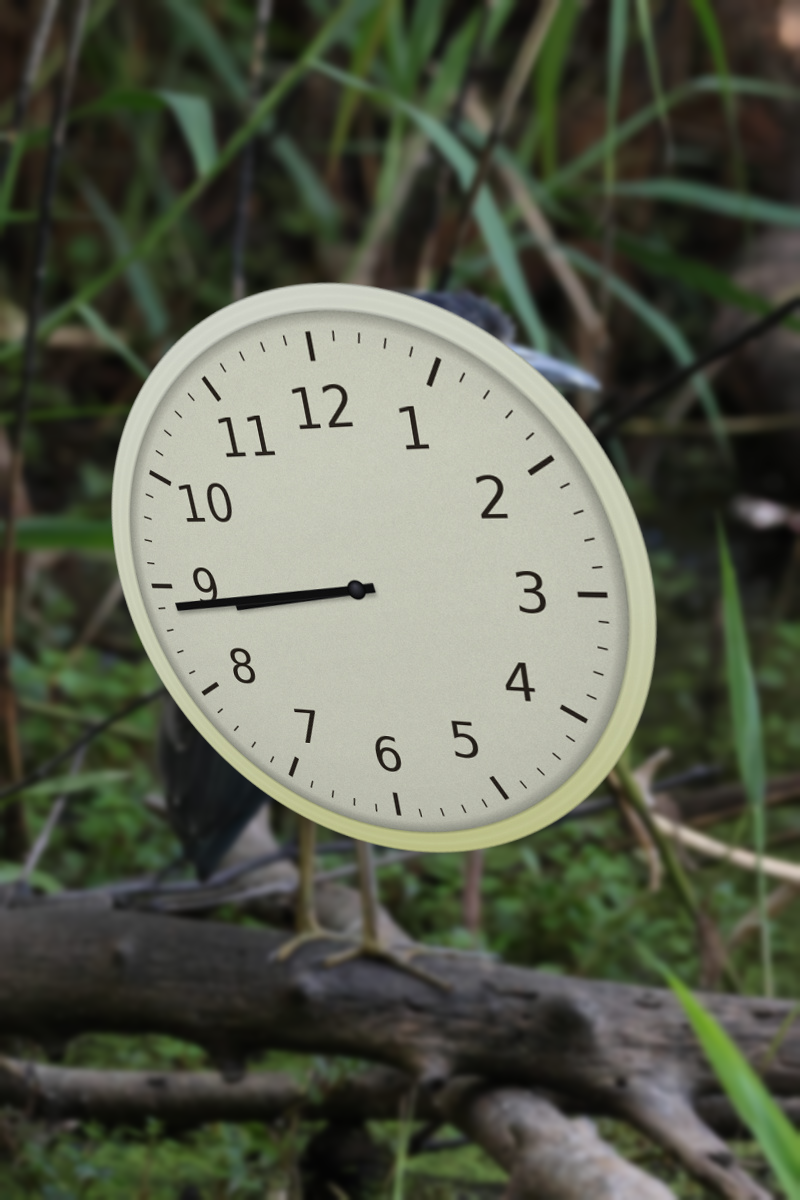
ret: 8:44
